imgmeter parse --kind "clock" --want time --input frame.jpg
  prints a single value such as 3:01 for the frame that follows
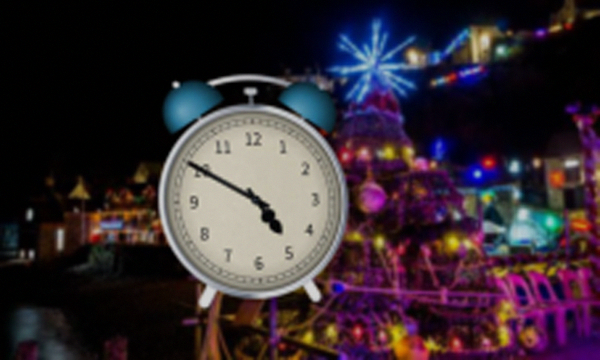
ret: 4:50
